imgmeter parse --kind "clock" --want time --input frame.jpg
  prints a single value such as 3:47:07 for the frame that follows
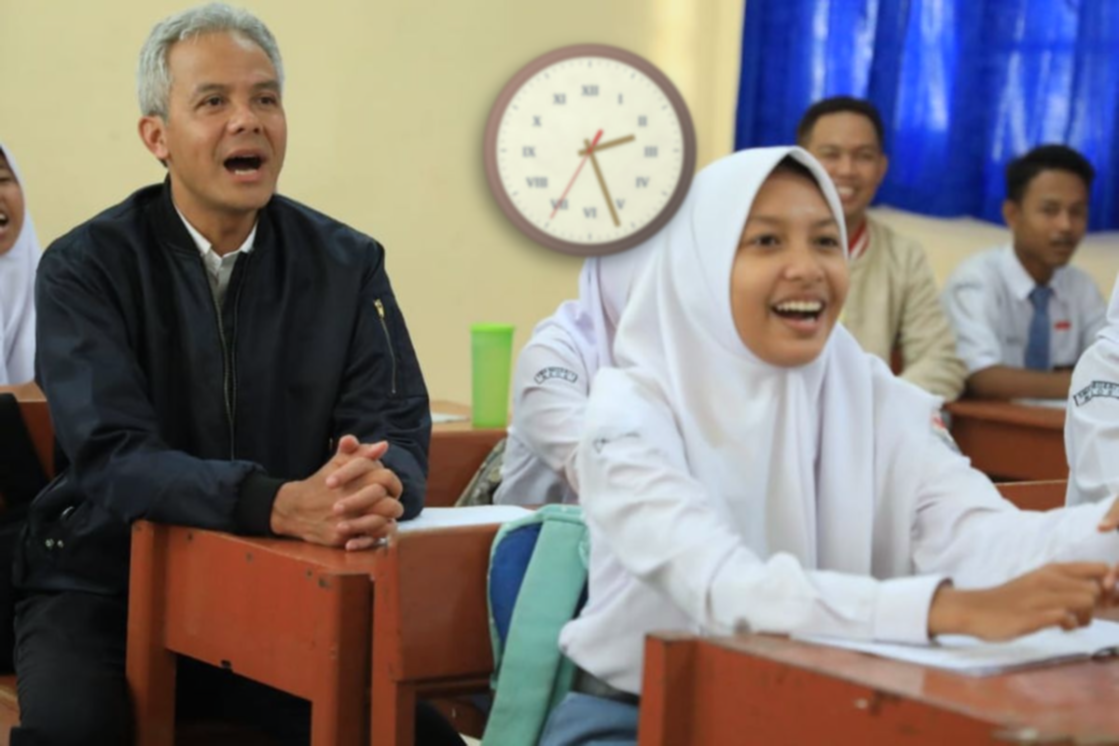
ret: 2:26:35
